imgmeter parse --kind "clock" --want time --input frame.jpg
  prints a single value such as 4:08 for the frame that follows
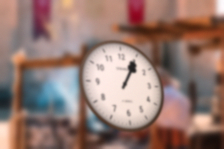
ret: 1:05
